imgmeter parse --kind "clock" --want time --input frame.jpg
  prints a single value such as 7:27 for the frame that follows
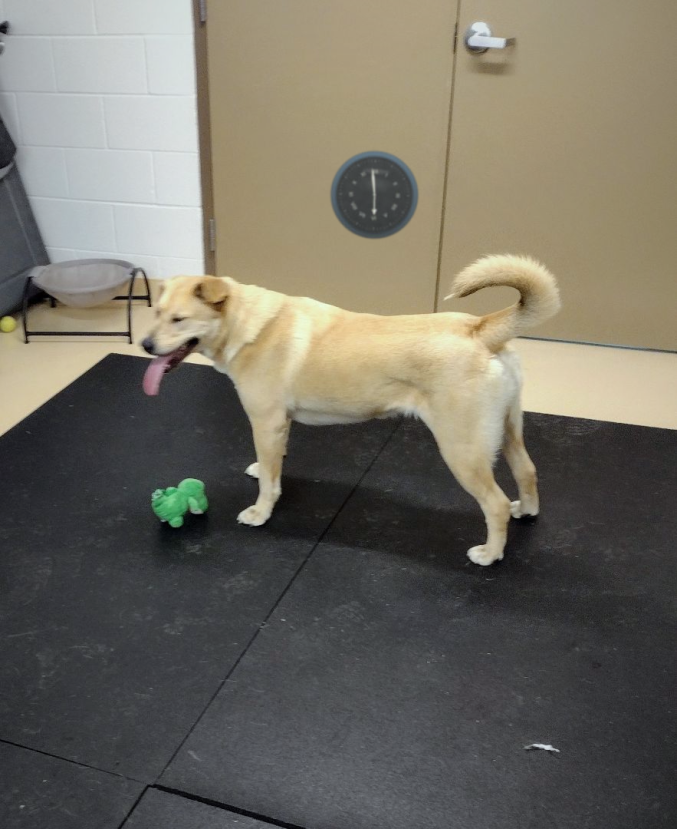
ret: 5:59
